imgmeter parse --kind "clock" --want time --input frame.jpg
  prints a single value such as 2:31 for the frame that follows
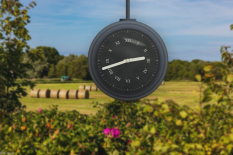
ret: 2:42
